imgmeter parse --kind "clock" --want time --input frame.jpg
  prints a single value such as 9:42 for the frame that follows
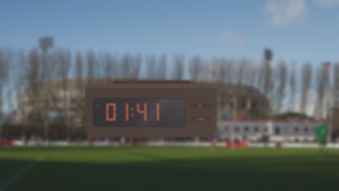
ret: 1:41
